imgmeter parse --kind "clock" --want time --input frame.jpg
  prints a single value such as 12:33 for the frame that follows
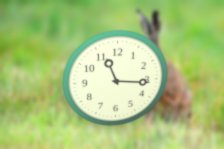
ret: 11:16
